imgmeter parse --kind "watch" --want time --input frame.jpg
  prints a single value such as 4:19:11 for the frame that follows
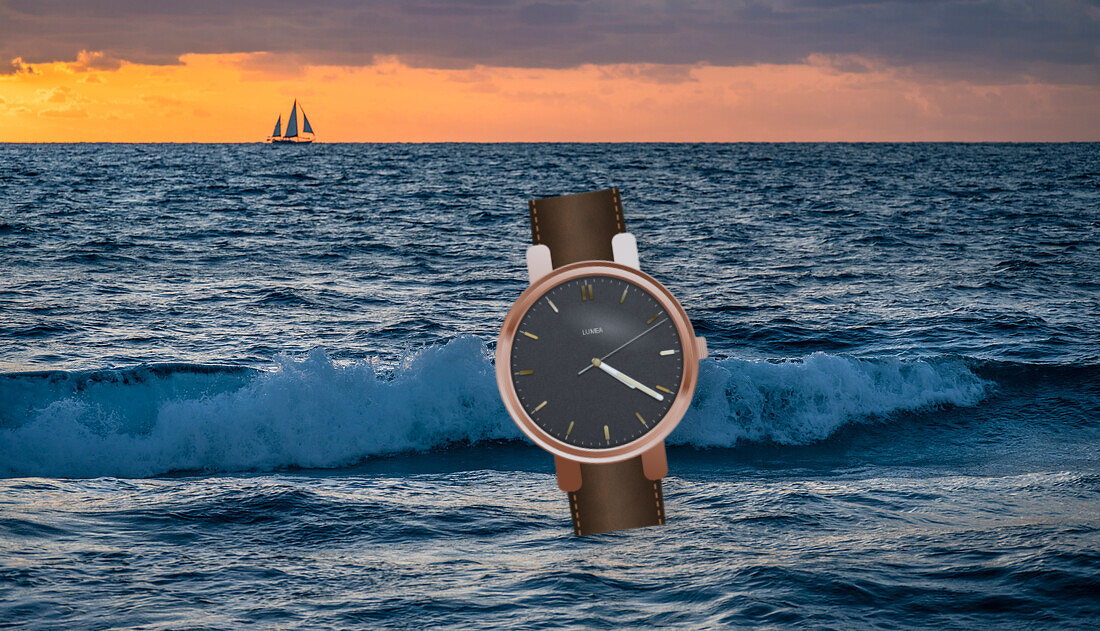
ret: 4:21:11
